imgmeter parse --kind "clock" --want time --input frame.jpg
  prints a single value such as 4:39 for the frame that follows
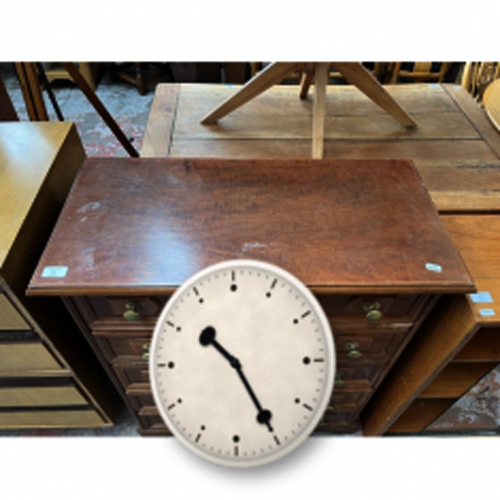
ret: 10:25
